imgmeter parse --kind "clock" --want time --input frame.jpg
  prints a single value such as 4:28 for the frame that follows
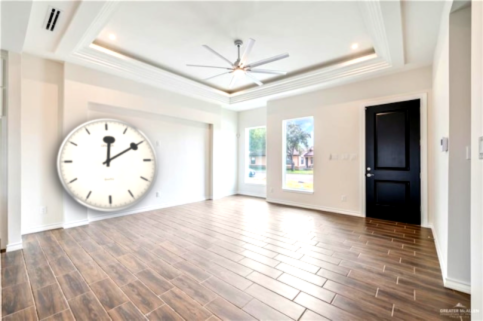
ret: 12:10
